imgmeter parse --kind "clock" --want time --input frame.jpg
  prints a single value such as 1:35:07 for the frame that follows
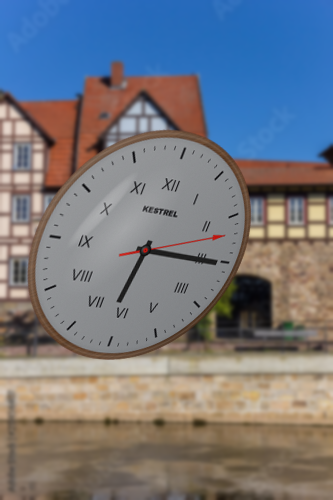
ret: 6:15:12
